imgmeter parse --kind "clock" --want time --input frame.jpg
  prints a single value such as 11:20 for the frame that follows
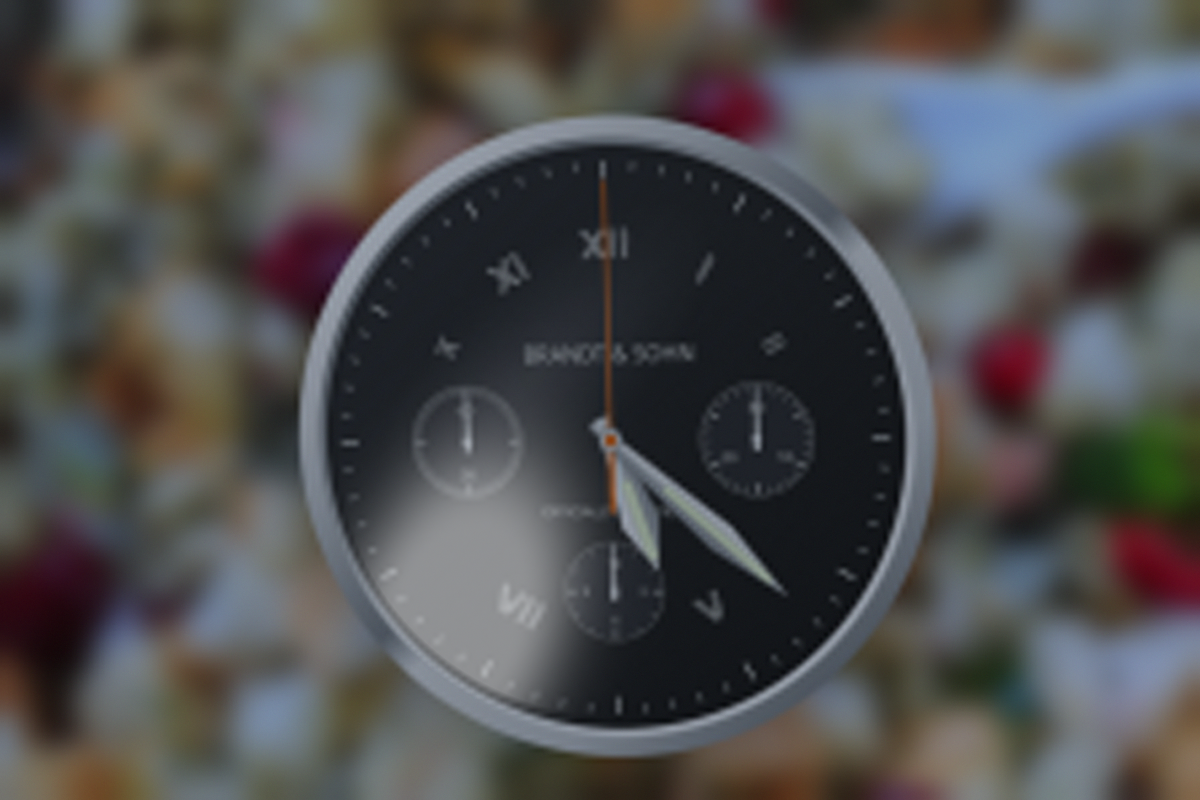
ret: 5:22
